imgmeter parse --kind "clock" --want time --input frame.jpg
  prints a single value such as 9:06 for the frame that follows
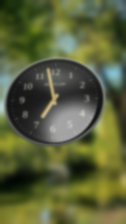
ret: 6:58
